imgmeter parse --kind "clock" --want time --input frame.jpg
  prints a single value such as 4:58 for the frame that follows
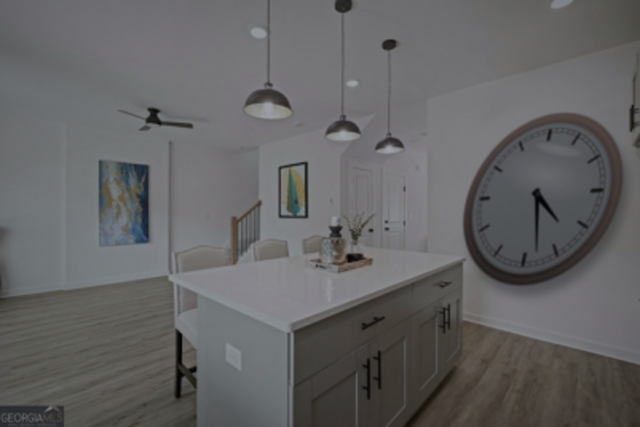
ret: 4:28
